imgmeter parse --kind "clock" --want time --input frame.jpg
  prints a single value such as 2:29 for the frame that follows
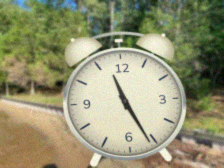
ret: 11:26
